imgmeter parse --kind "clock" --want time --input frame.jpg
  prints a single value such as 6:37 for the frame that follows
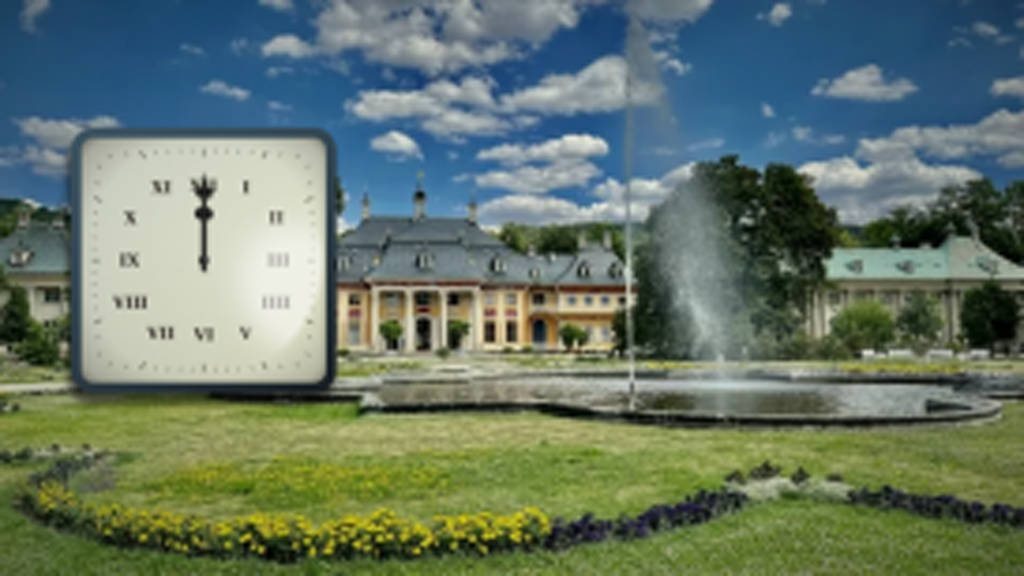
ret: 12:00
